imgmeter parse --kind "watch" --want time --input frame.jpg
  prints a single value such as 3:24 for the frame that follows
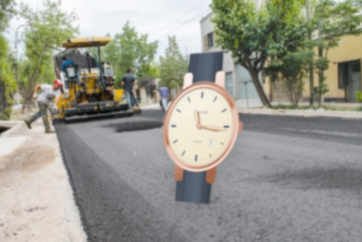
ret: 11:16
